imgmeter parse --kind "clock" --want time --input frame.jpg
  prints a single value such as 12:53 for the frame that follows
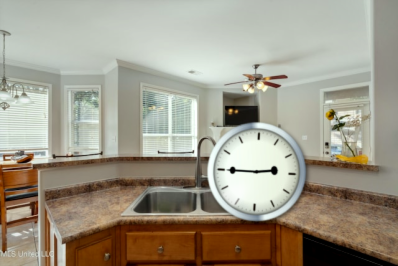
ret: 2:45
